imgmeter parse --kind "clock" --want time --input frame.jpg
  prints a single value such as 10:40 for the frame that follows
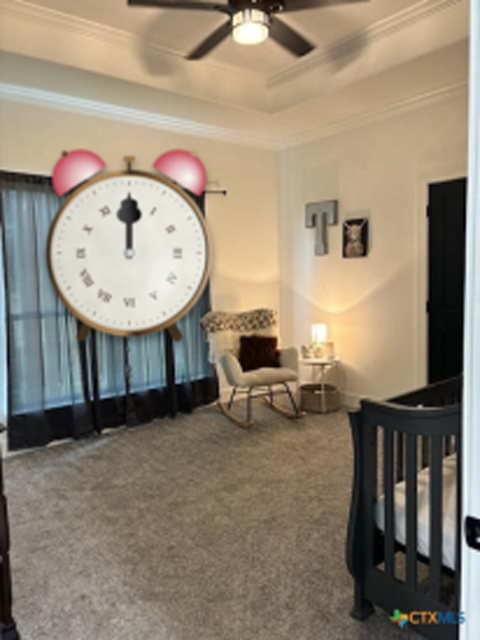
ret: 12:00
